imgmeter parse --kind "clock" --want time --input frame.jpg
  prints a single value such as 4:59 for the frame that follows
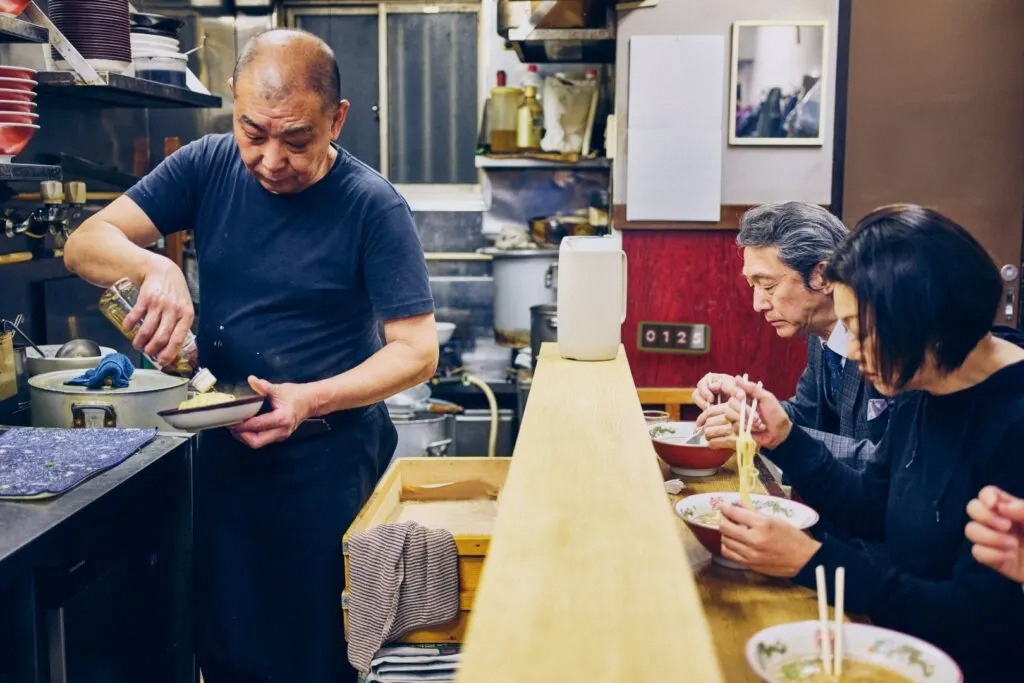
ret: 1:25
